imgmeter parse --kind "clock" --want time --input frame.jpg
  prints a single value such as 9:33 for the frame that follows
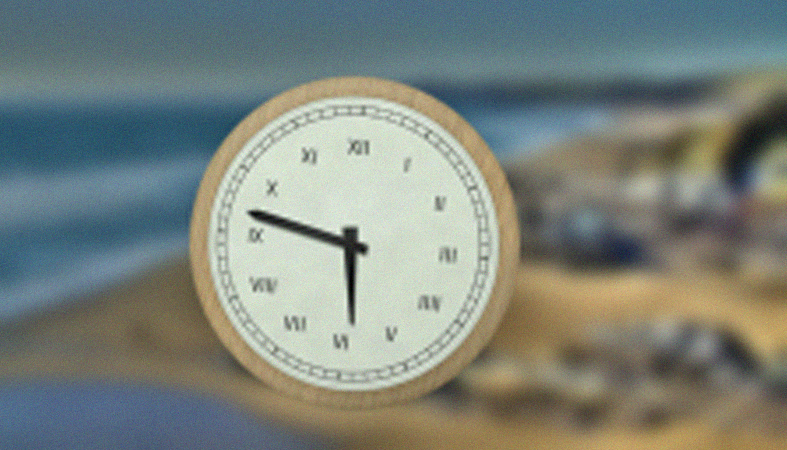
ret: 5:47
